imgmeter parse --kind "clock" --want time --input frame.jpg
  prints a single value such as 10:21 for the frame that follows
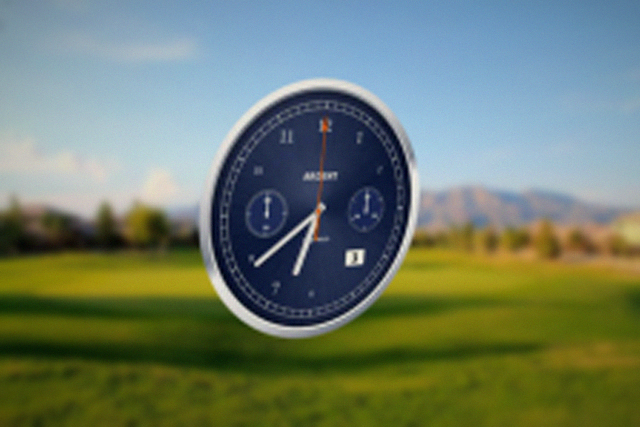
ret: 6:39
